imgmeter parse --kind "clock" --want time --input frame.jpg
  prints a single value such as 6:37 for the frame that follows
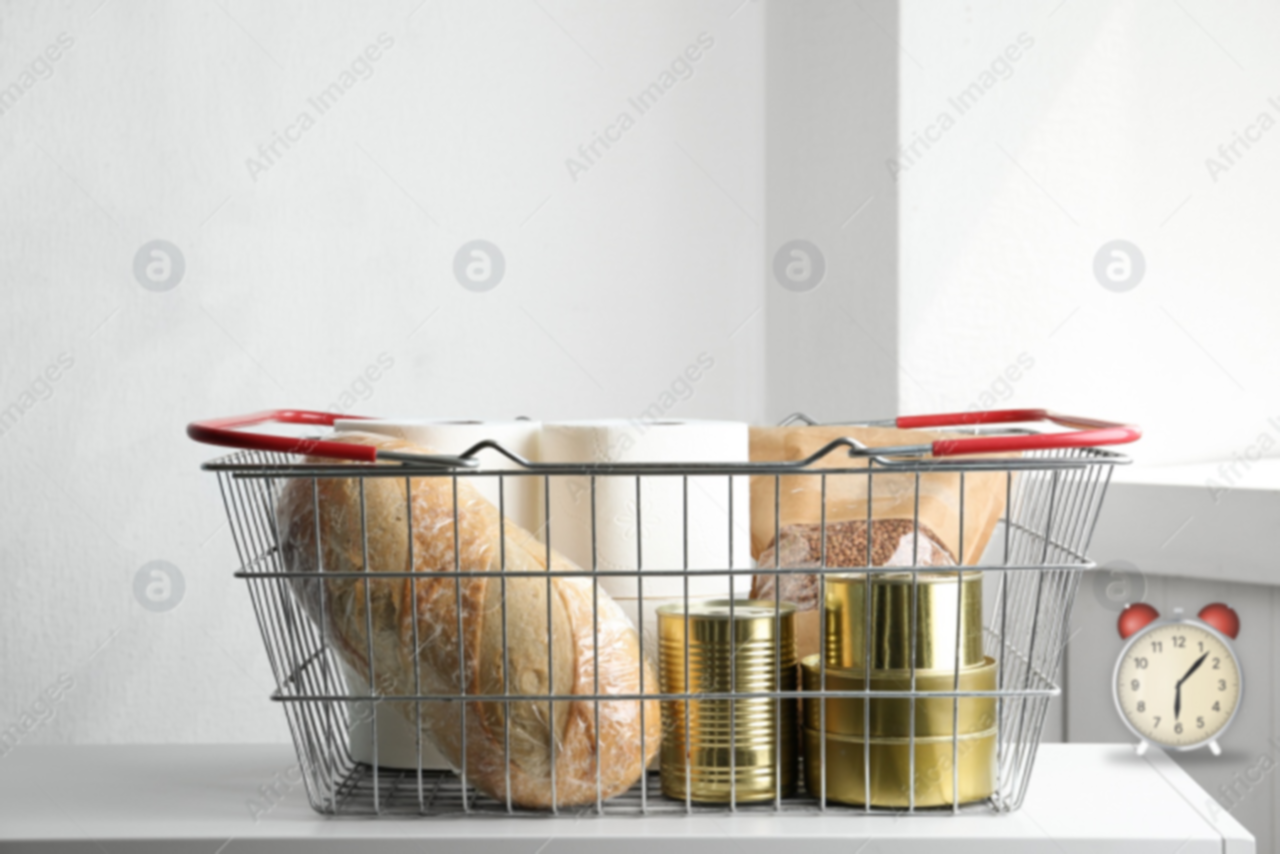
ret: 6:07
